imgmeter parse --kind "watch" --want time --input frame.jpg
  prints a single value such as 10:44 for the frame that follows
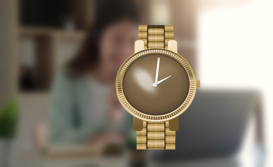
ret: 2:01
